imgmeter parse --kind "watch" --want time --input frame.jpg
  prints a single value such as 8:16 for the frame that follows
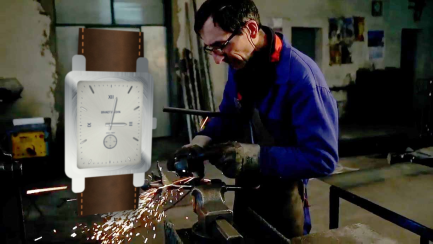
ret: 3:02
